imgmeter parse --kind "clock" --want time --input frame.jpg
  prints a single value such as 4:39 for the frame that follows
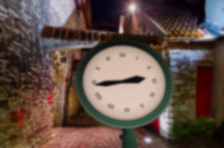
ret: 2:44
